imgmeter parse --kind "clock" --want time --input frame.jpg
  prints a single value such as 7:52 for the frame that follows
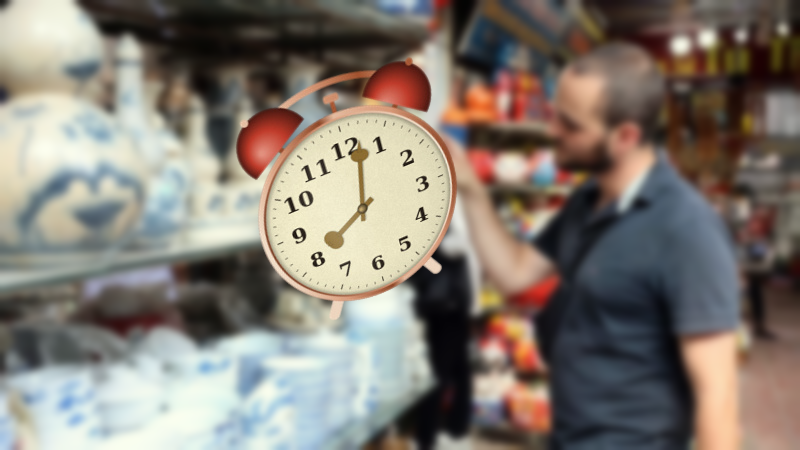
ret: 8:02
